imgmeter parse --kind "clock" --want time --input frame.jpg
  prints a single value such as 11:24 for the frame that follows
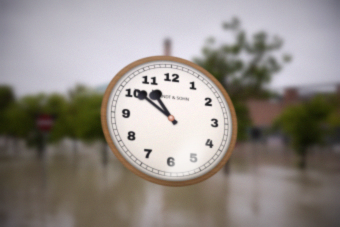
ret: 10:51
